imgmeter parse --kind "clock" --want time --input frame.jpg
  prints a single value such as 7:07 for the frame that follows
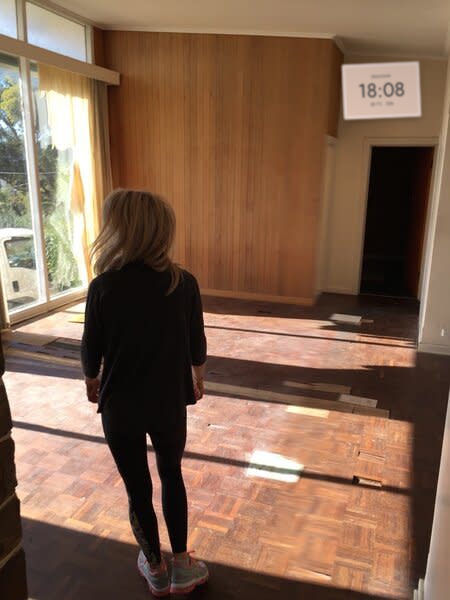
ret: 18:08
